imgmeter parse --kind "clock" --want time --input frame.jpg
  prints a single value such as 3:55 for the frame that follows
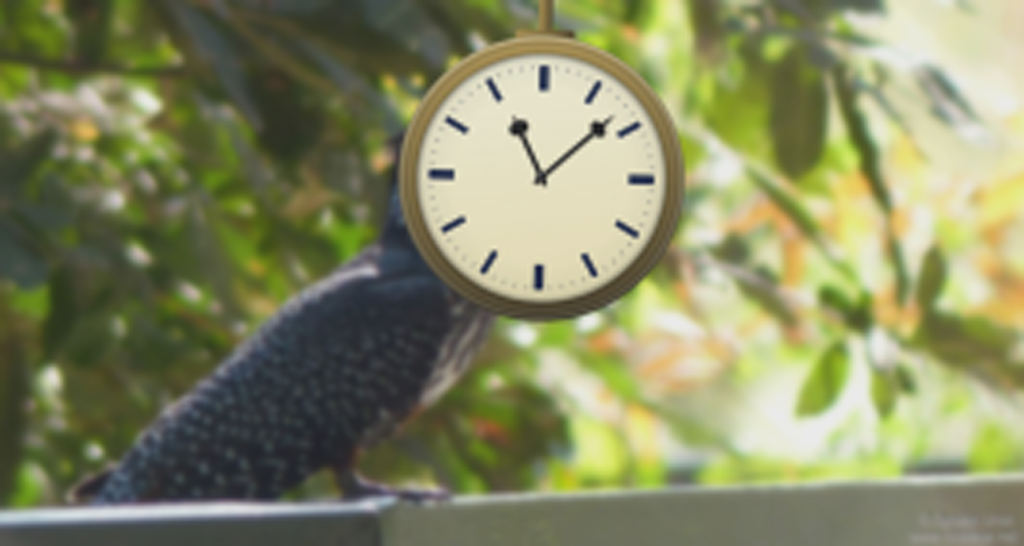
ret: 11:08
